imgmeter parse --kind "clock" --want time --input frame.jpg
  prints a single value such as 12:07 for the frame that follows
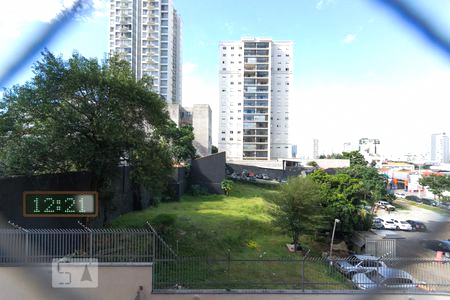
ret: 12:21
